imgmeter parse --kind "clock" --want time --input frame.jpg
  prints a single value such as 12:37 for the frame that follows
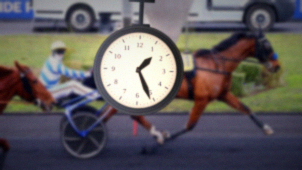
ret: 1:26
